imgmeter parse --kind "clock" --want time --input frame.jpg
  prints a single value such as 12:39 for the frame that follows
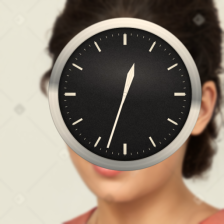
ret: 12:33
